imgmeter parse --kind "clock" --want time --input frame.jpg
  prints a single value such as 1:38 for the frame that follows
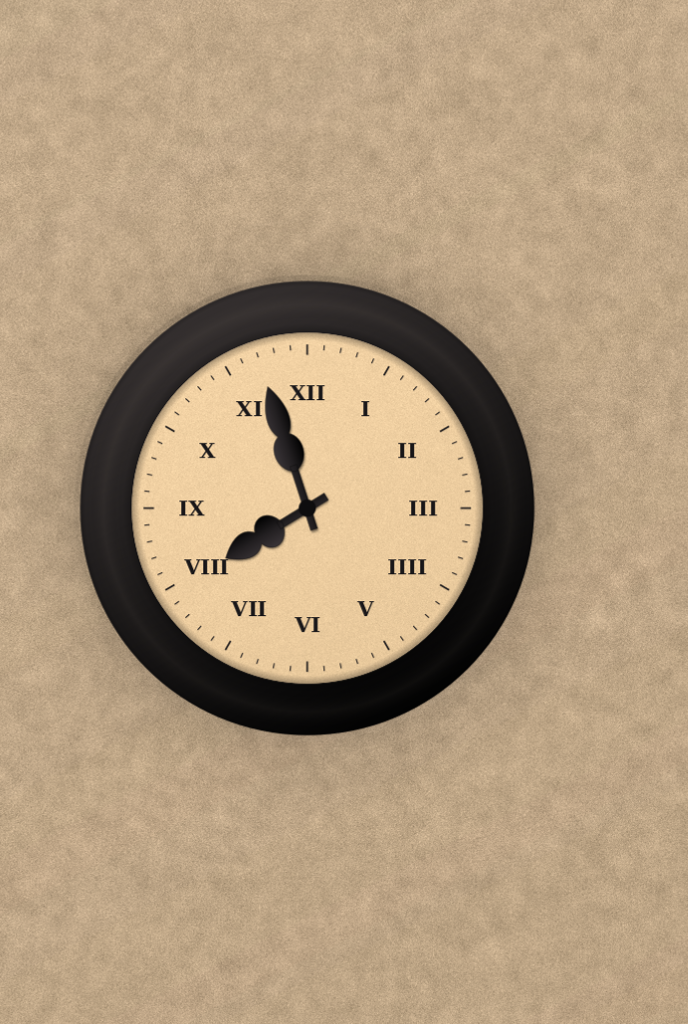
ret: 7:57
